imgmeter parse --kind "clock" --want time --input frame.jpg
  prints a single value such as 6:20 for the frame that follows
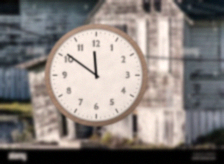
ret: 11:51
